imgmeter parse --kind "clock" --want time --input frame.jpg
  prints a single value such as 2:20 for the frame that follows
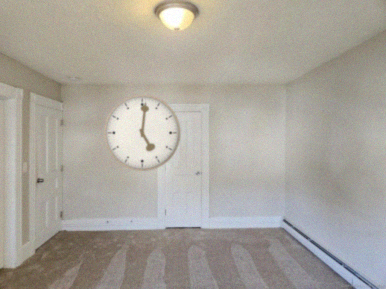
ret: 5:01
